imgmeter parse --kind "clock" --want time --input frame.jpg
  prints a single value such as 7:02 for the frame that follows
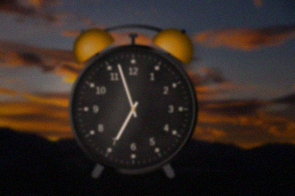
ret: 6:57
